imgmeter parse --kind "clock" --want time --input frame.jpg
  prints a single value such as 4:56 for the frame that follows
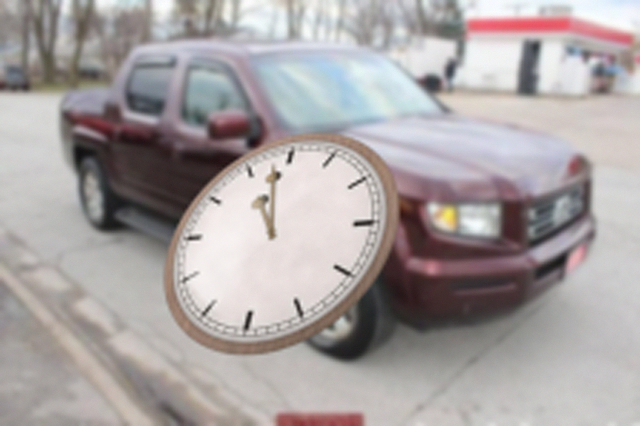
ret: 10:58
